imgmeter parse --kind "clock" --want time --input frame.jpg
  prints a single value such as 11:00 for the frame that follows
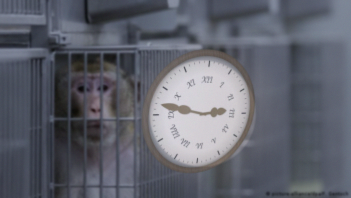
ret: 2:47
